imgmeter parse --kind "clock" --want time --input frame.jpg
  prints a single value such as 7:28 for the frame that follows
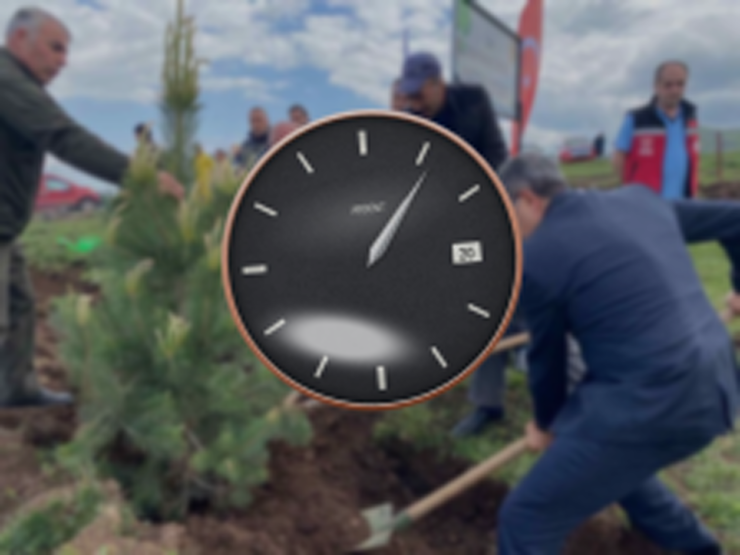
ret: 1:06
